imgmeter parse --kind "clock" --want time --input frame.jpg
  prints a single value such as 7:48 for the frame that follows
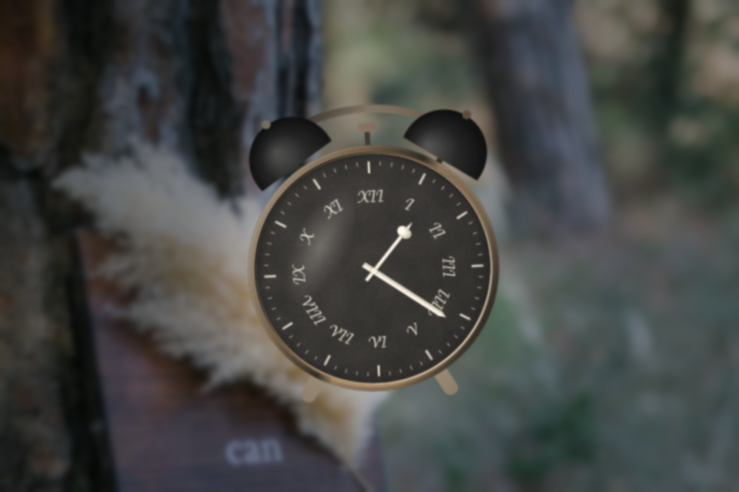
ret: 1:21
